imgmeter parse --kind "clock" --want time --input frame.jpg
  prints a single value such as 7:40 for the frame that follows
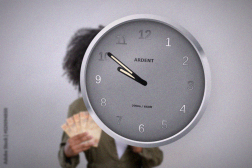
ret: 9:51
